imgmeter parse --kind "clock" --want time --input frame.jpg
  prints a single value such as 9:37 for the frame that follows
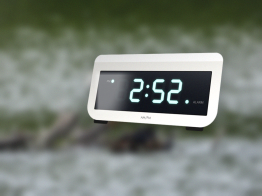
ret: 2:52
